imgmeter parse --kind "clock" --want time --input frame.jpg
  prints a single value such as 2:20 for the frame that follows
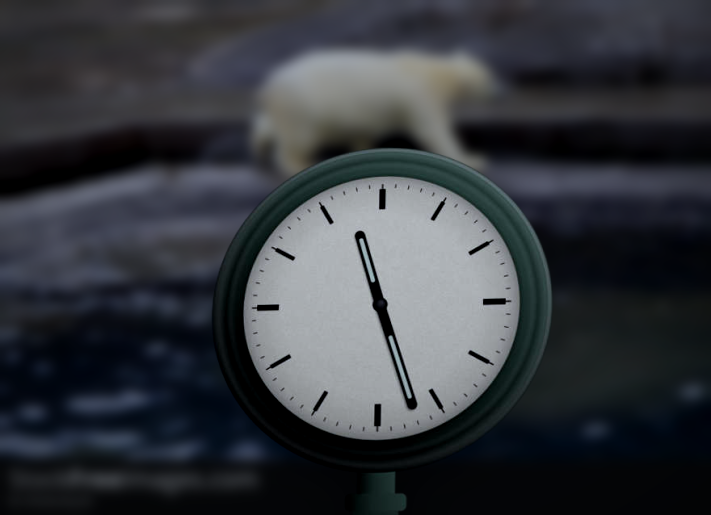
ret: 11:27
